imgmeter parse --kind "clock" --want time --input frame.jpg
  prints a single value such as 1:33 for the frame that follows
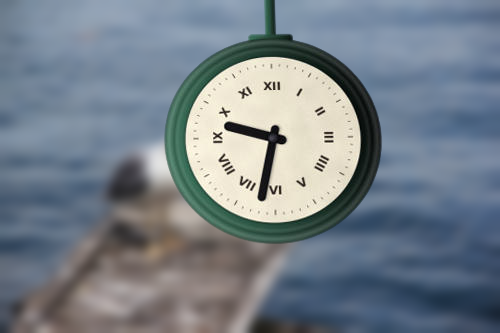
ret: 9:32
